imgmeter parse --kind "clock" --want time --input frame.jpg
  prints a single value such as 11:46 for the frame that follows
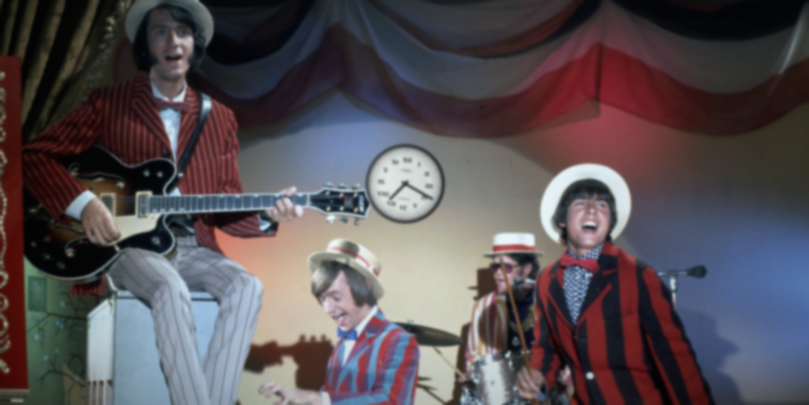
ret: 7:19
